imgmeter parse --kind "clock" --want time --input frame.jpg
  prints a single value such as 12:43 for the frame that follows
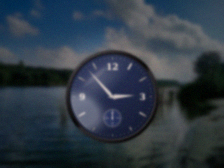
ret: 2:53
